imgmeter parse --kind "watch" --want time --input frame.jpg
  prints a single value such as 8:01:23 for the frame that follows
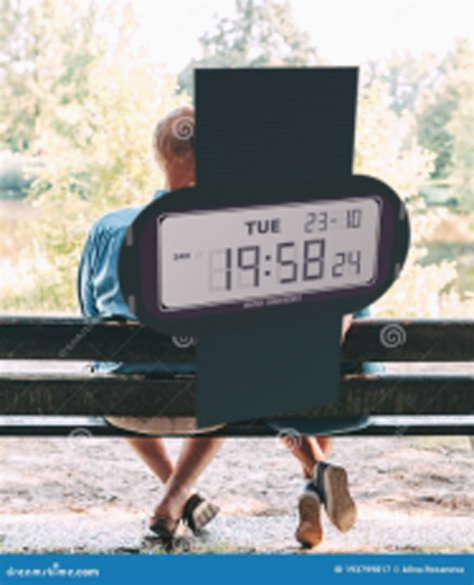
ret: 19:58:24
